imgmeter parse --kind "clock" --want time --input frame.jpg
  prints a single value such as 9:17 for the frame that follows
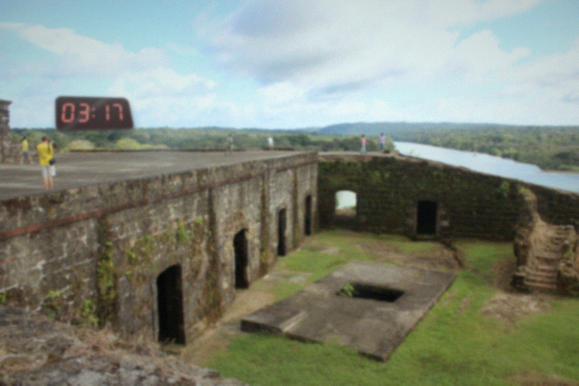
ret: 3:17
